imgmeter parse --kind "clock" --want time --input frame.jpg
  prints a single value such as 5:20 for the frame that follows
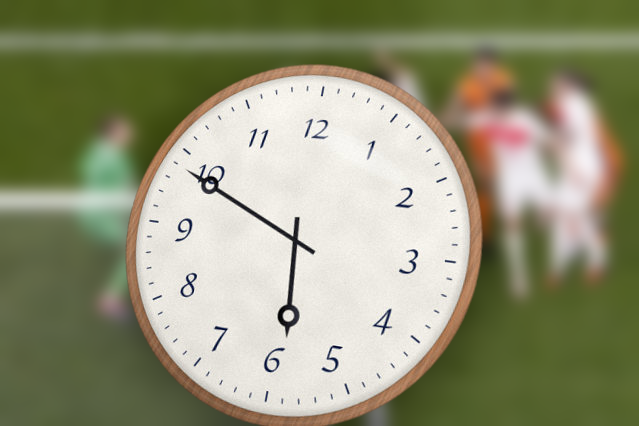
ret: 5:49
